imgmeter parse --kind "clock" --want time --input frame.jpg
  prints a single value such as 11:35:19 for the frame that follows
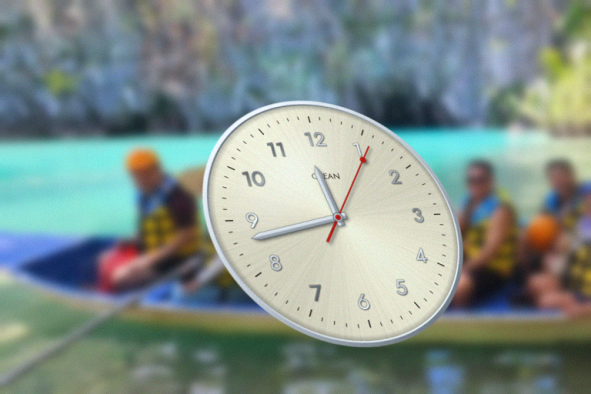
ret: 11:43:06
